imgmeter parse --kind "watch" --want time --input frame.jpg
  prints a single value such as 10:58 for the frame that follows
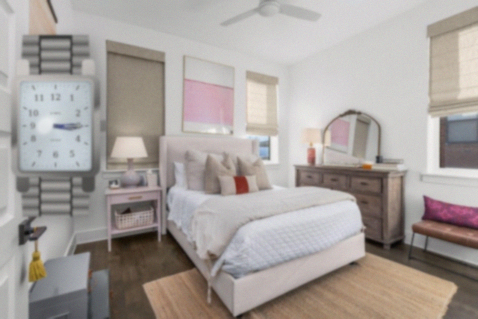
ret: 3:15
